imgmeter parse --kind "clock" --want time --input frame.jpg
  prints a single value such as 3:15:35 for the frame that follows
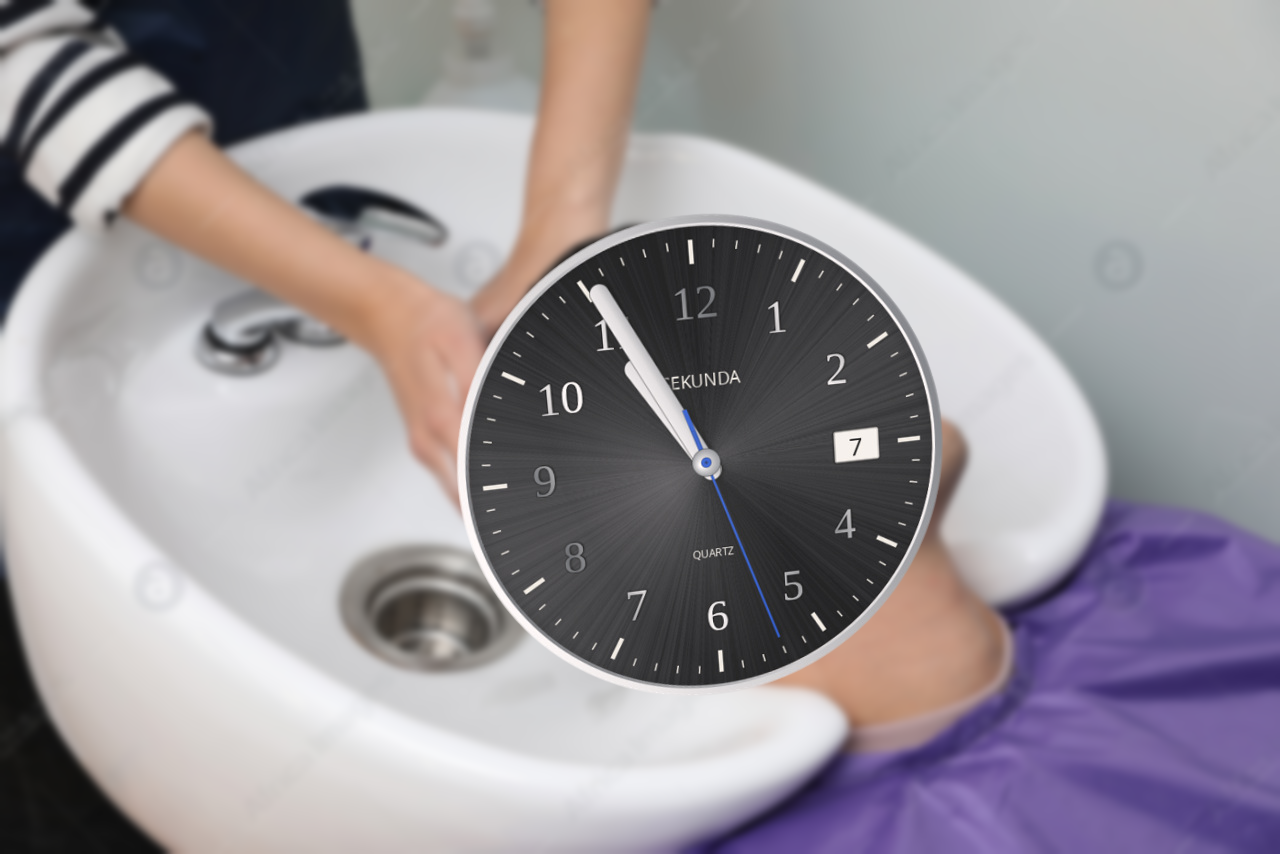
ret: 10:55:27
